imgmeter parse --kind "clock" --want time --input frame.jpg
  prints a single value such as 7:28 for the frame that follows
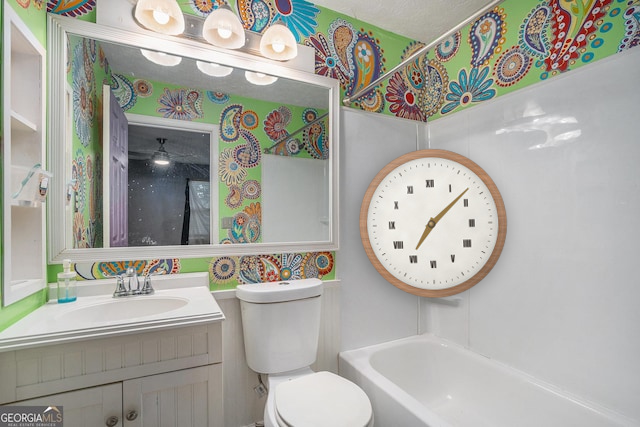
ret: 7:08
